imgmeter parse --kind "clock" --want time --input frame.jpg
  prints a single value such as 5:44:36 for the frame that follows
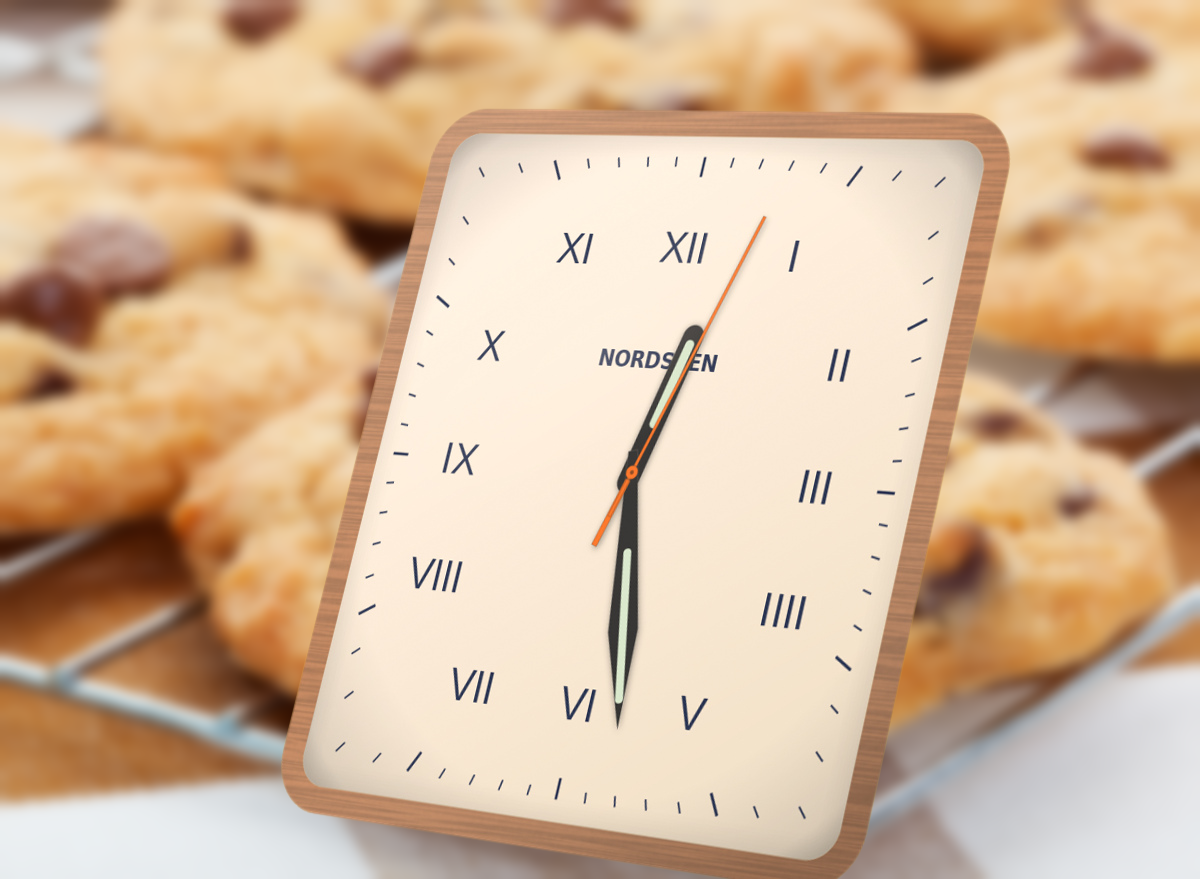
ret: 12:28:03
